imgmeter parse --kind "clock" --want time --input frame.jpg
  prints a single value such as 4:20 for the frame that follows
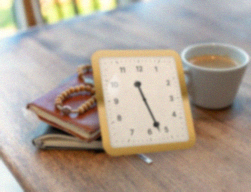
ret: 11:27
